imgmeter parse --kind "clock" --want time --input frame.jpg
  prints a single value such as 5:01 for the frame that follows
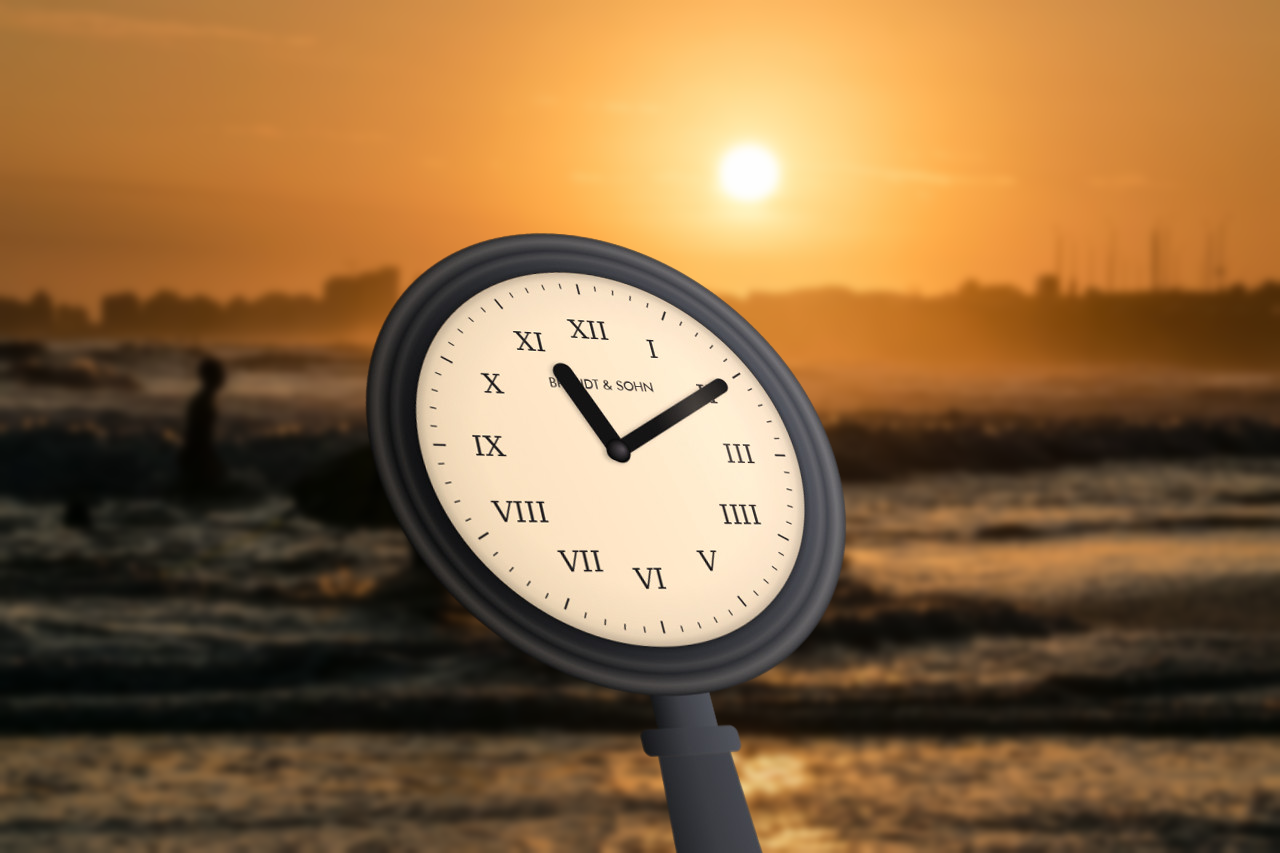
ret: 11:10
